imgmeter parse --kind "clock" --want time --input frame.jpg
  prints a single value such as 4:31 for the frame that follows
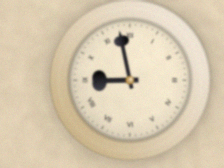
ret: 8:58
